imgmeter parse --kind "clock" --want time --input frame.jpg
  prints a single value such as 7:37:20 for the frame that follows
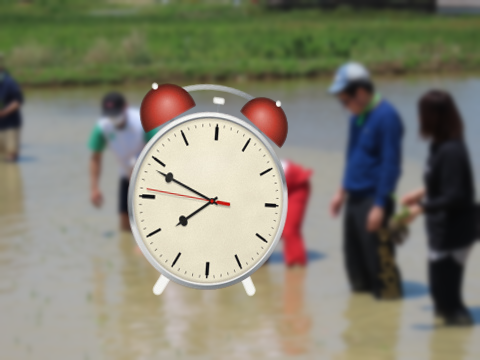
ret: 7:48:46
